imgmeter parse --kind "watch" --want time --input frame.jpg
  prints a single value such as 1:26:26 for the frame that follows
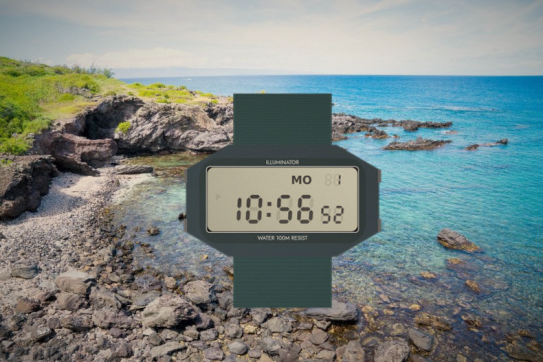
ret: 10:56:52
